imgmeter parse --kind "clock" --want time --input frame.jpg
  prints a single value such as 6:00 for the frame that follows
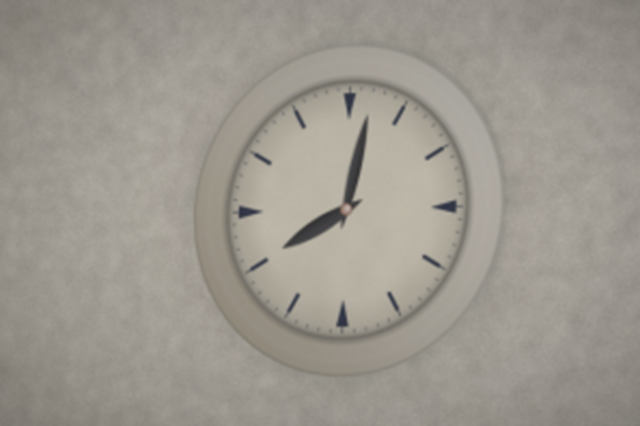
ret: 8:02
